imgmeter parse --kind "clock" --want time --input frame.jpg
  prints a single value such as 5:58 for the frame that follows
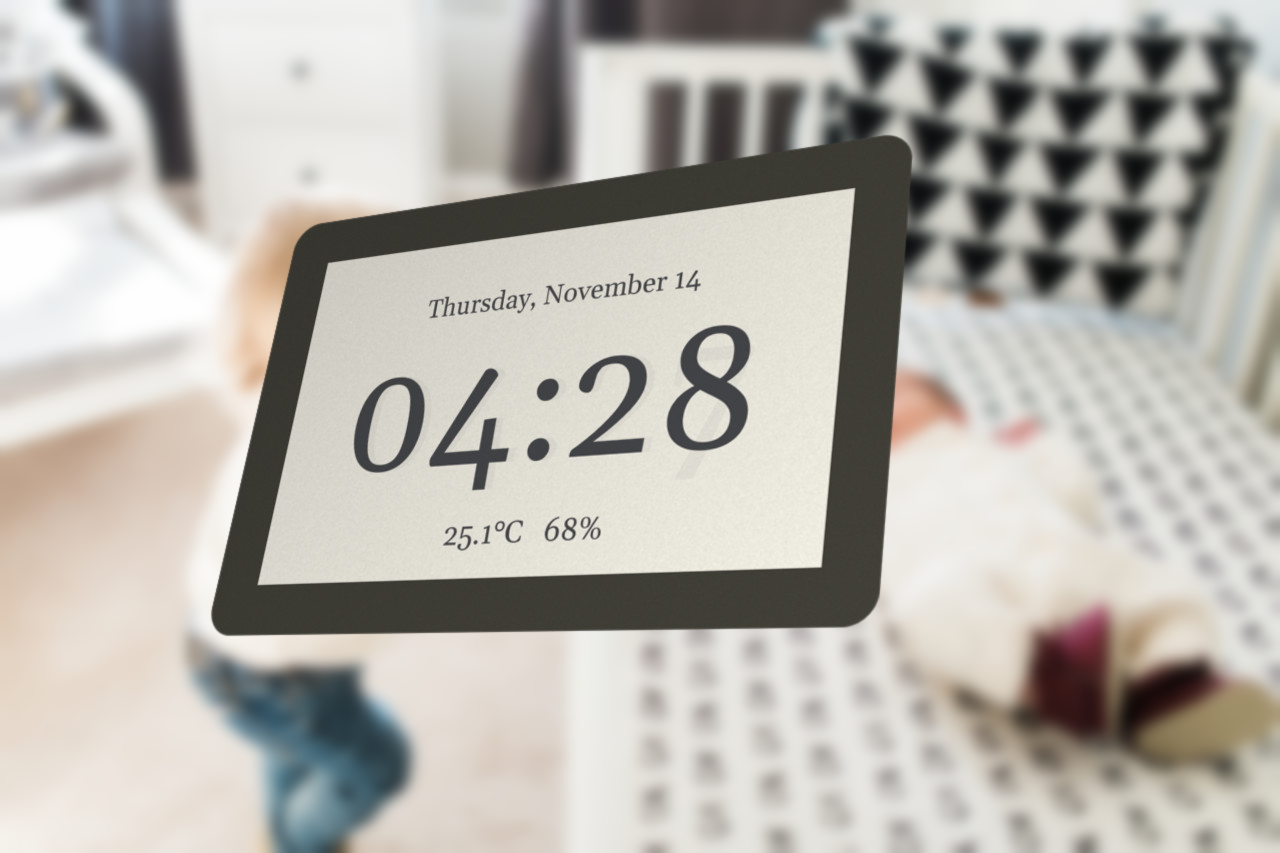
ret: 4:28
